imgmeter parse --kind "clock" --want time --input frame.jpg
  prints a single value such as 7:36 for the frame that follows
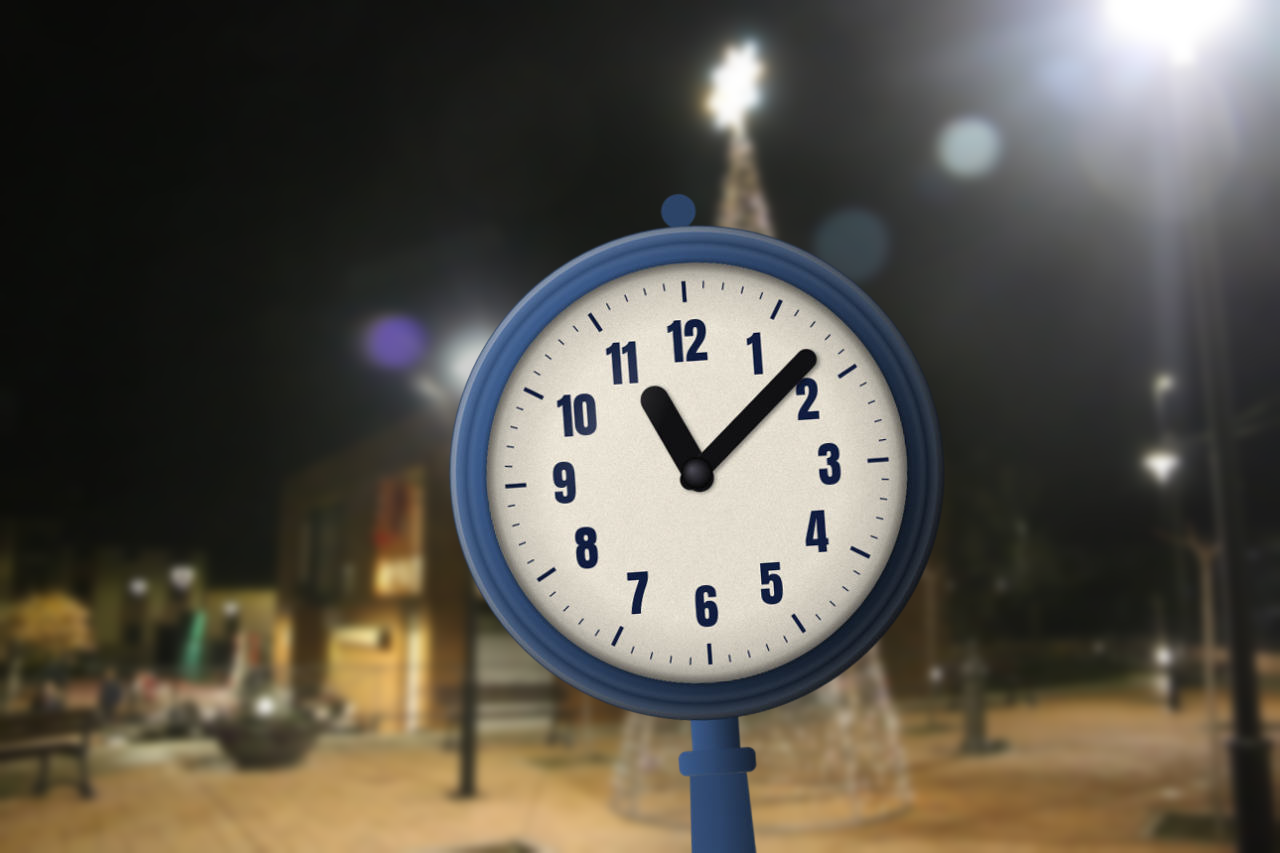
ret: 11:08
